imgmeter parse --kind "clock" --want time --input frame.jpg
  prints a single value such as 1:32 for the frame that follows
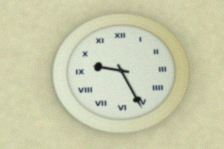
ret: 9:26
